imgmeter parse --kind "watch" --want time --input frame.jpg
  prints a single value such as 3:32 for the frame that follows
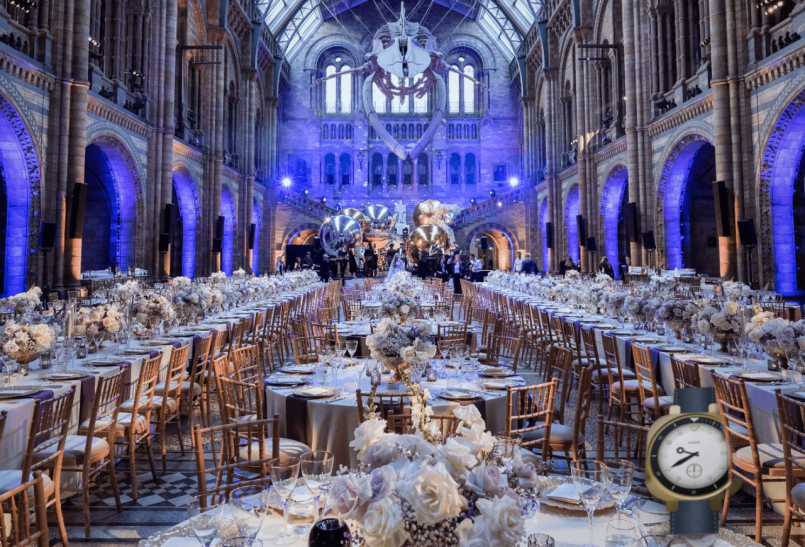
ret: 9:40
